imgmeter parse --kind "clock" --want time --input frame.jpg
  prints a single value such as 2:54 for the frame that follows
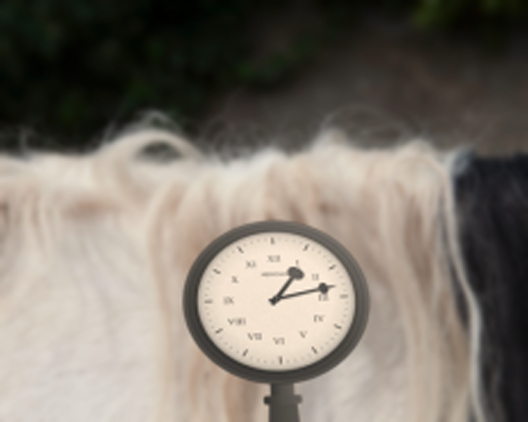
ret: 1:13
